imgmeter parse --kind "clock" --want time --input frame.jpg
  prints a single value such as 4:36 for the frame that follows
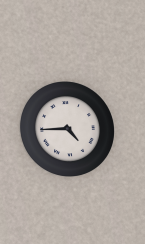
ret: 4:45
